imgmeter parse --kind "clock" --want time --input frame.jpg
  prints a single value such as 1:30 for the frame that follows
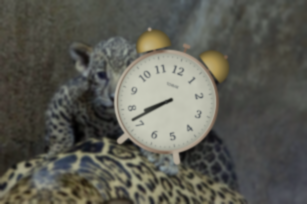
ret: 7:37
